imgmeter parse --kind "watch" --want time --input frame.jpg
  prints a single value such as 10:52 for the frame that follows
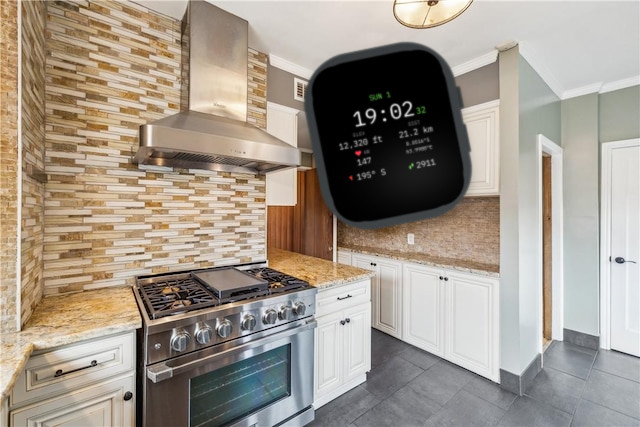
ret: 19:02
